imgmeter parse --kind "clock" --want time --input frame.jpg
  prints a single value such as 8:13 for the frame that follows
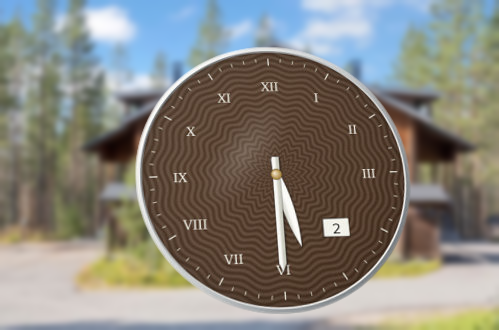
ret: 5:30
